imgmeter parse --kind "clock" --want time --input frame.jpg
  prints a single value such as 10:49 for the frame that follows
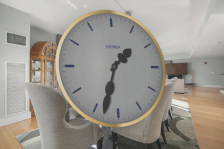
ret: 1:33
